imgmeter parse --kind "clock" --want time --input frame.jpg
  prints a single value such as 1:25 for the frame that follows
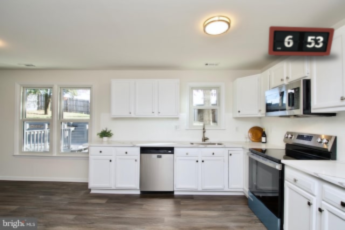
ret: 6:53
